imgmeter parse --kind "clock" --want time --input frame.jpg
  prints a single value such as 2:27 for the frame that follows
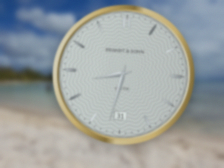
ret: 8:32
